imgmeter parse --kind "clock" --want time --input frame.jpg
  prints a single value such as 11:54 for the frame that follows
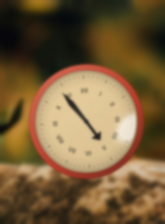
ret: 4:54
